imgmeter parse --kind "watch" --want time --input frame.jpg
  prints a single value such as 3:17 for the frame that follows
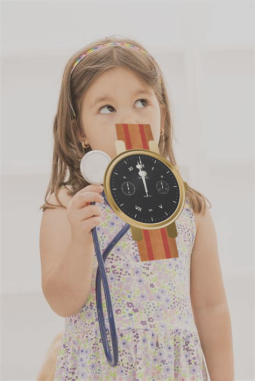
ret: 11:59
